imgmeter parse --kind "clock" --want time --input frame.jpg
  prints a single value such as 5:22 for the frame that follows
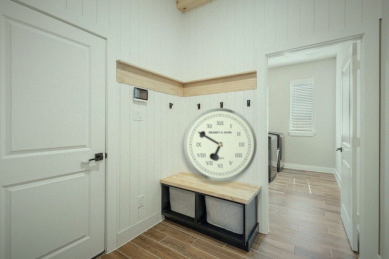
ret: 6:50
